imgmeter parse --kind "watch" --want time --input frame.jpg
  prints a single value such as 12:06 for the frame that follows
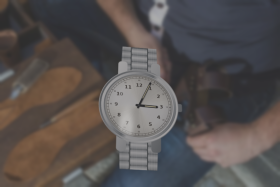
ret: 3:04
